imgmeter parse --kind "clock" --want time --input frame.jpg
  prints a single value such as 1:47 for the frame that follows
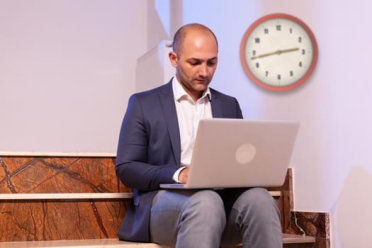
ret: 2:43
